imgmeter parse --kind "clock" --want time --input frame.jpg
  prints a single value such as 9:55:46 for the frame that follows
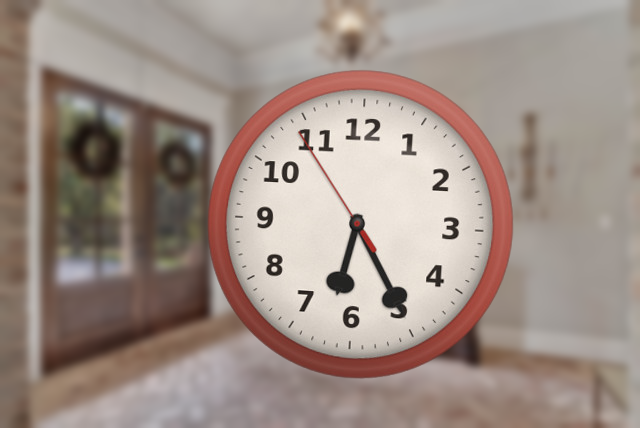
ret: 6:24:54
